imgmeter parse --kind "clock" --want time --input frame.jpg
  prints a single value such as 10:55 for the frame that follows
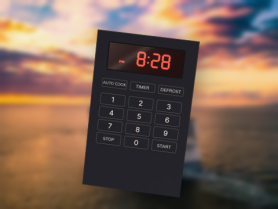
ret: 8:28
